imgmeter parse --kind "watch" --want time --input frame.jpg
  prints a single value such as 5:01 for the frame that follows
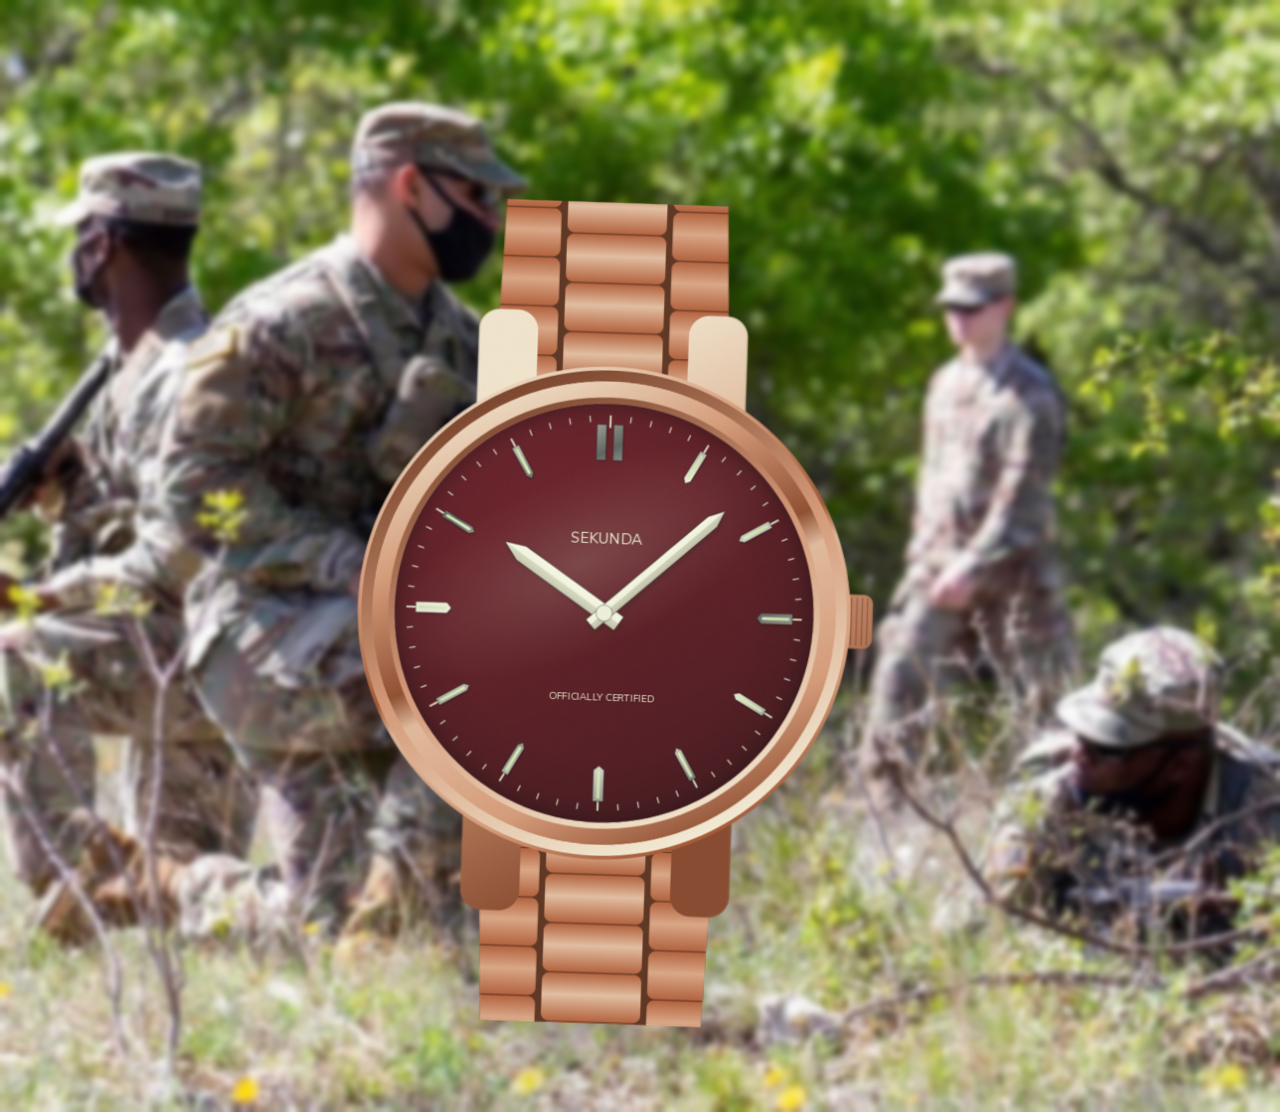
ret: 10:08
